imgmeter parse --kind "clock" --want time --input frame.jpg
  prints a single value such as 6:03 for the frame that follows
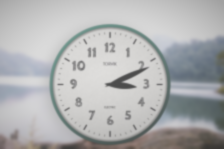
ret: 3:11
